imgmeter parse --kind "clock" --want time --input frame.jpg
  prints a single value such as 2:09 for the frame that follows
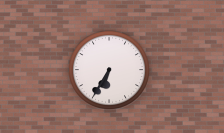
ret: 6:35
